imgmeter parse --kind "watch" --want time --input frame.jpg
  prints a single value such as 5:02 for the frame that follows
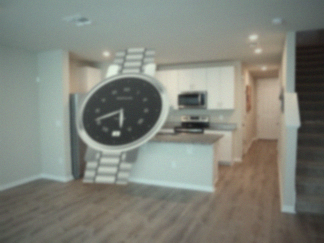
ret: 5:41
